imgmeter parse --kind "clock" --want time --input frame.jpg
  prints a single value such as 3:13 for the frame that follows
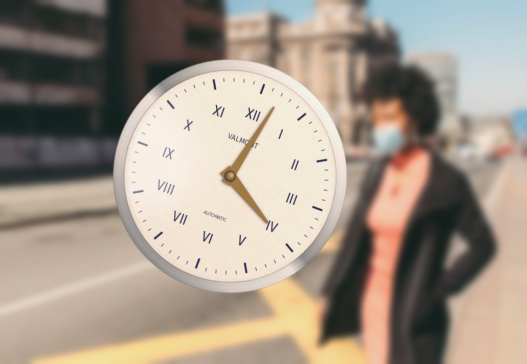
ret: 4:02
